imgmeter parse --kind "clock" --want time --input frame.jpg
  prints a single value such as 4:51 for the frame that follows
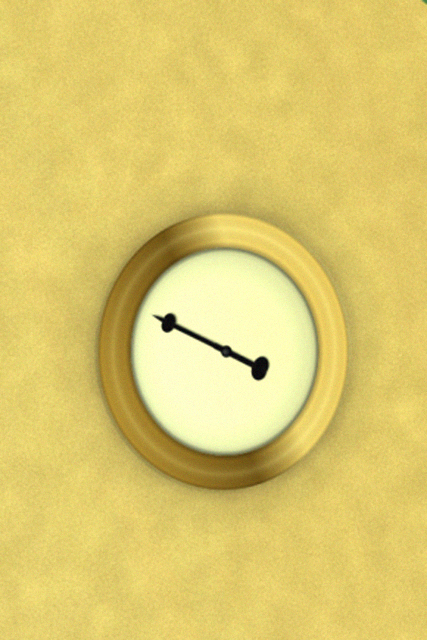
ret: 3:49
